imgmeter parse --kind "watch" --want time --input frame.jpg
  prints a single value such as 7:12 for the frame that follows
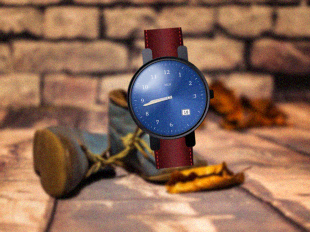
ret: 8:43
